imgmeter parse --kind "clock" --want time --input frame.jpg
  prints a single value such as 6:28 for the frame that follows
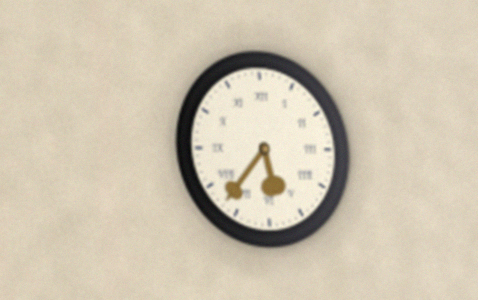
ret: 5:37
